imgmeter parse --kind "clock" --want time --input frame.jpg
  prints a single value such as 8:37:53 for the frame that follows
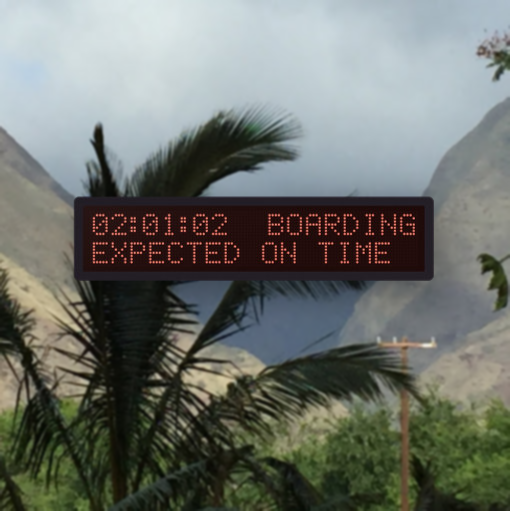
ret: 2:01:02
